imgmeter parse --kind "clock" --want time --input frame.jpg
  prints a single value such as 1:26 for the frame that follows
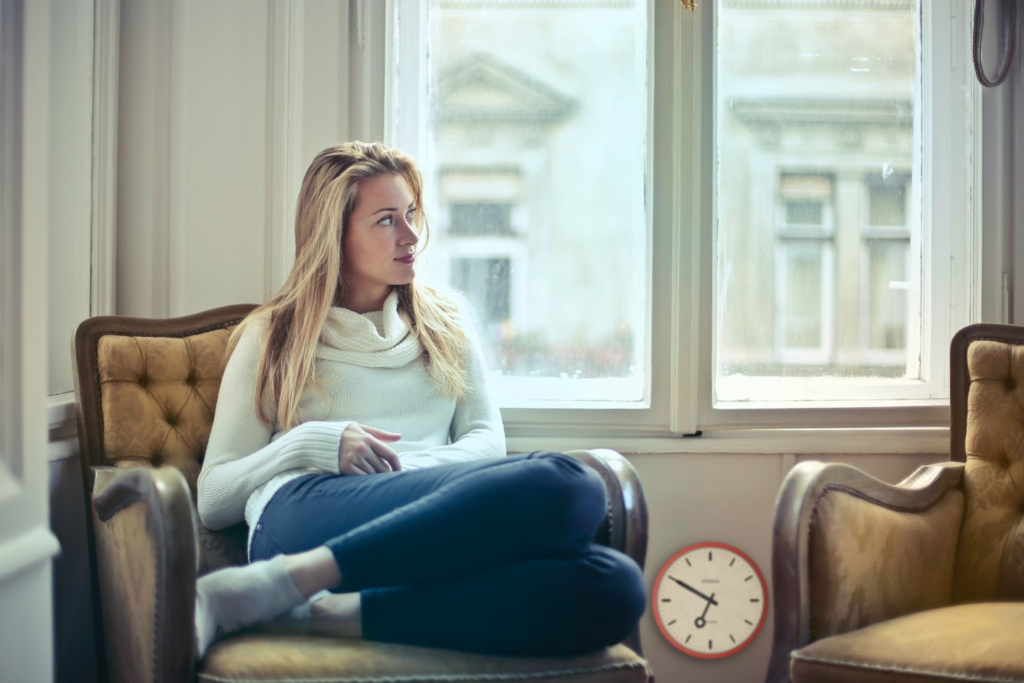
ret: 6:50
